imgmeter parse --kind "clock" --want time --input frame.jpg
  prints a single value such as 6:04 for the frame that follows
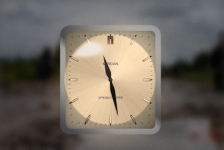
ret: 11:28
